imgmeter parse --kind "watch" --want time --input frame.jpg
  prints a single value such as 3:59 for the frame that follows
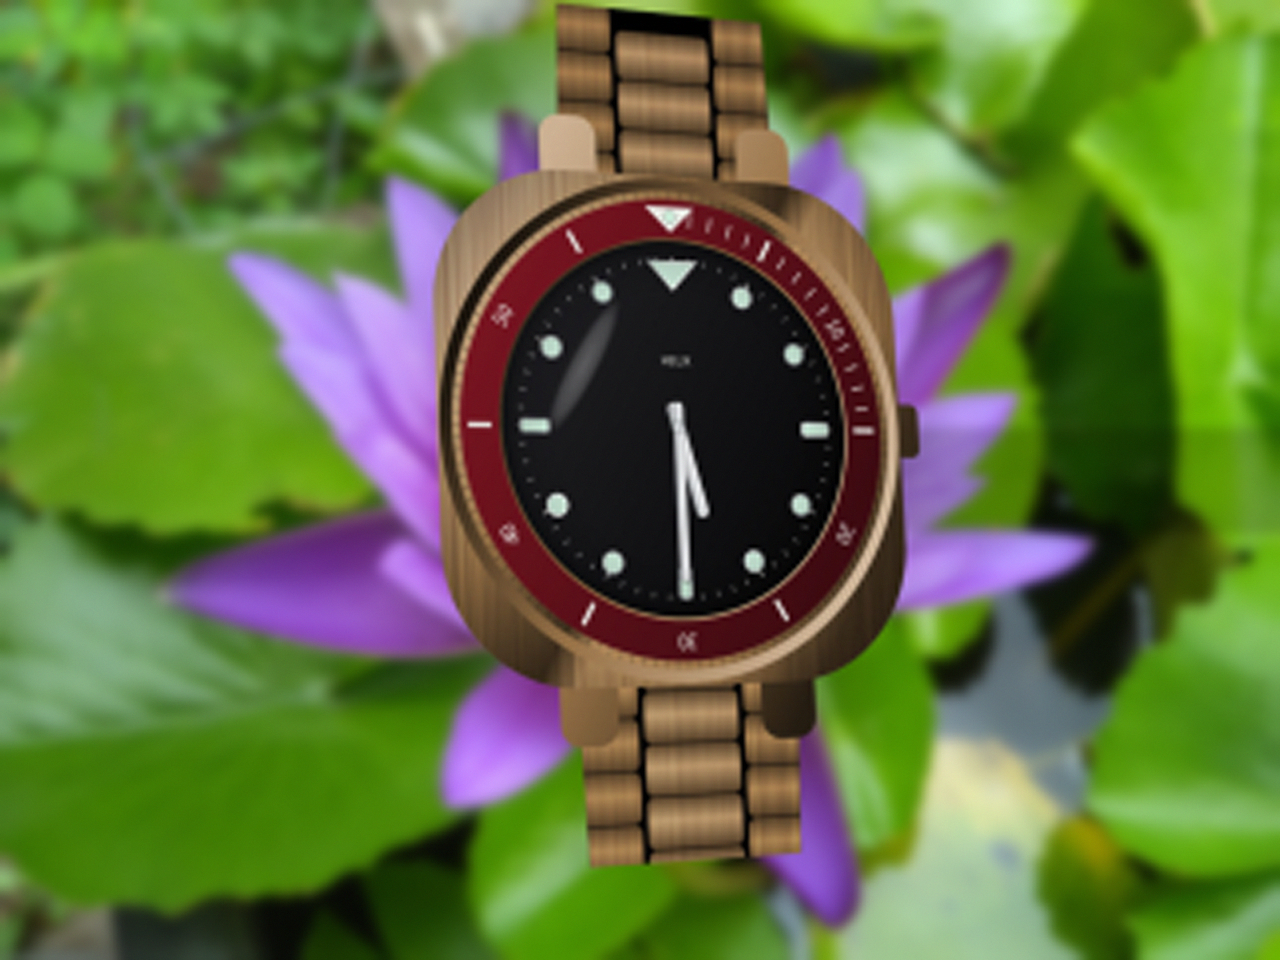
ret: 5:30
